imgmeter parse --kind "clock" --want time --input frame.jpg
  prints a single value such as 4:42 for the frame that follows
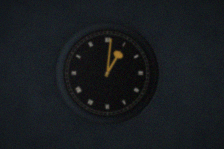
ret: 1:01
